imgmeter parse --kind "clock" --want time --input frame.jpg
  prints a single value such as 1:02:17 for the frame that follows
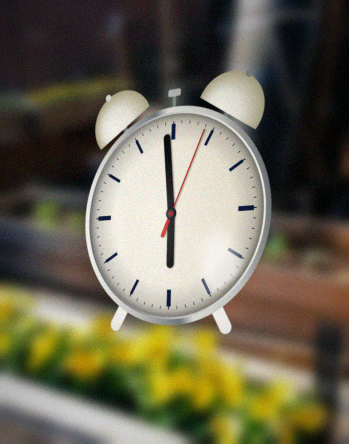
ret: 5:59:04
